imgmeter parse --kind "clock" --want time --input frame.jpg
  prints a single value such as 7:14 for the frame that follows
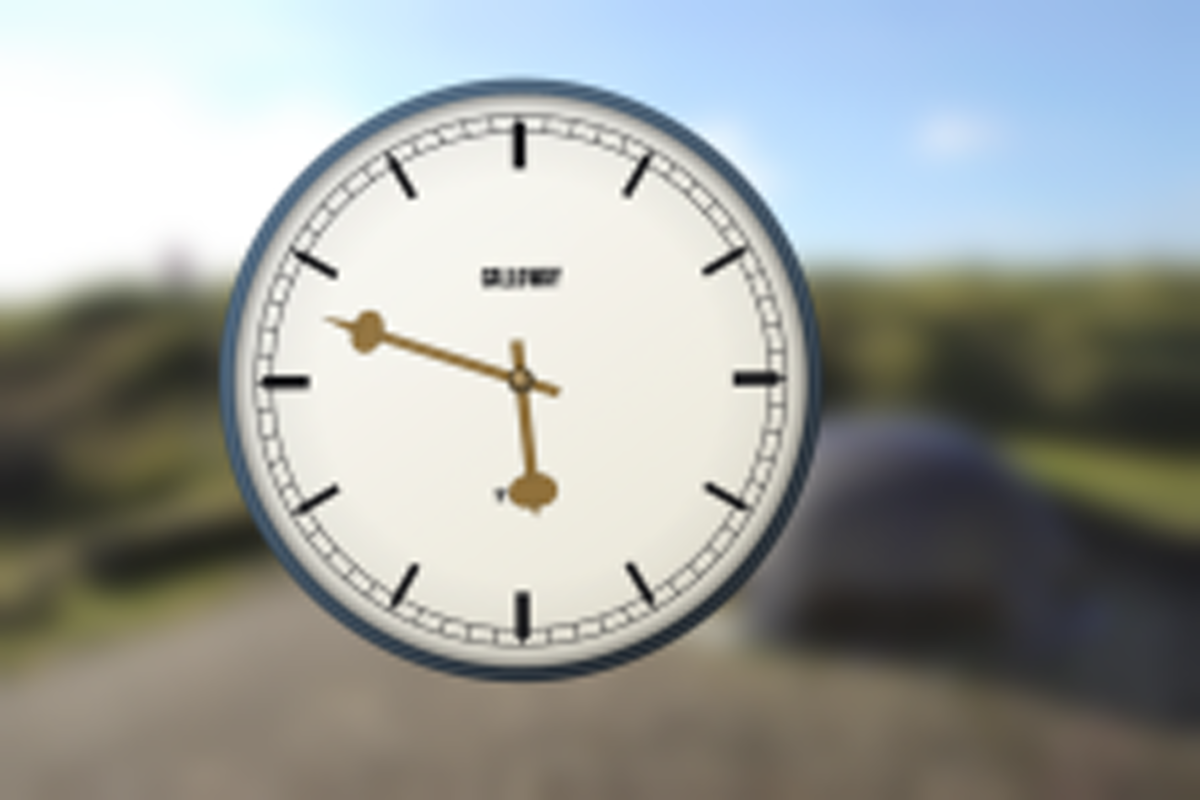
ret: 5:48
